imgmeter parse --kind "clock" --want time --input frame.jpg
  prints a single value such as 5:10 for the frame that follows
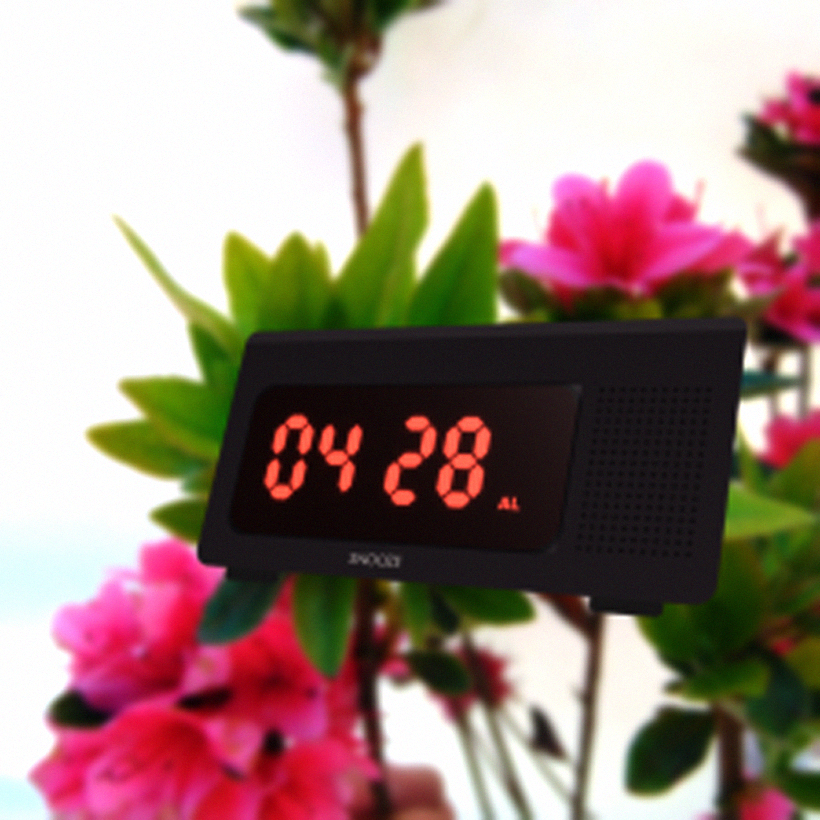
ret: 4:28
